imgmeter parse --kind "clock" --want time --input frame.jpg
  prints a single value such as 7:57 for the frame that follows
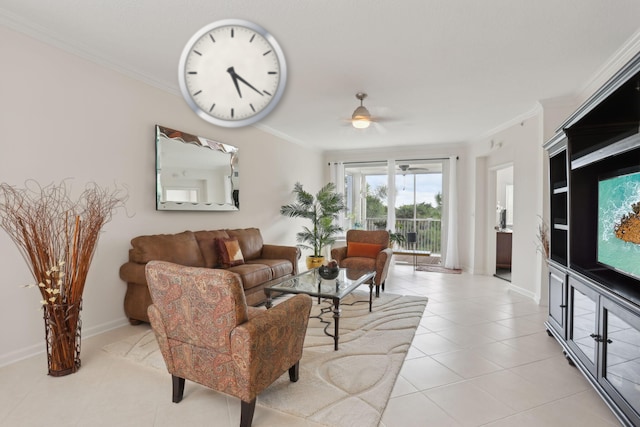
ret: 5:21
